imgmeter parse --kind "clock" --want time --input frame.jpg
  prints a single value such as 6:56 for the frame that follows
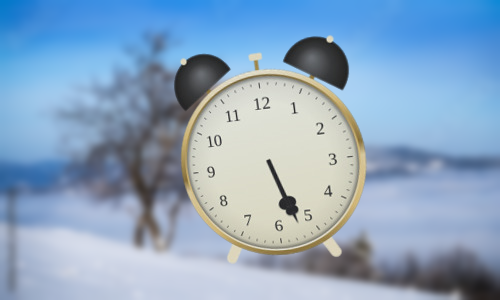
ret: 5:27
